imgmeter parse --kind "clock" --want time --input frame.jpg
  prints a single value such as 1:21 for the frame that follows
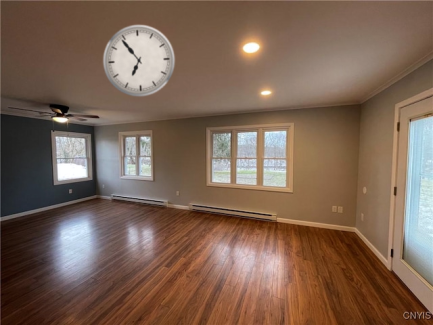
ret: 6:54
